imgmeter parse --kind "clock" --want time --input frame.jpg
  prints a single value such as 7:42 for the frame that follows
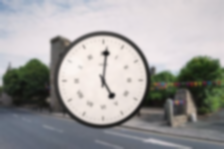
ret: 5:01
